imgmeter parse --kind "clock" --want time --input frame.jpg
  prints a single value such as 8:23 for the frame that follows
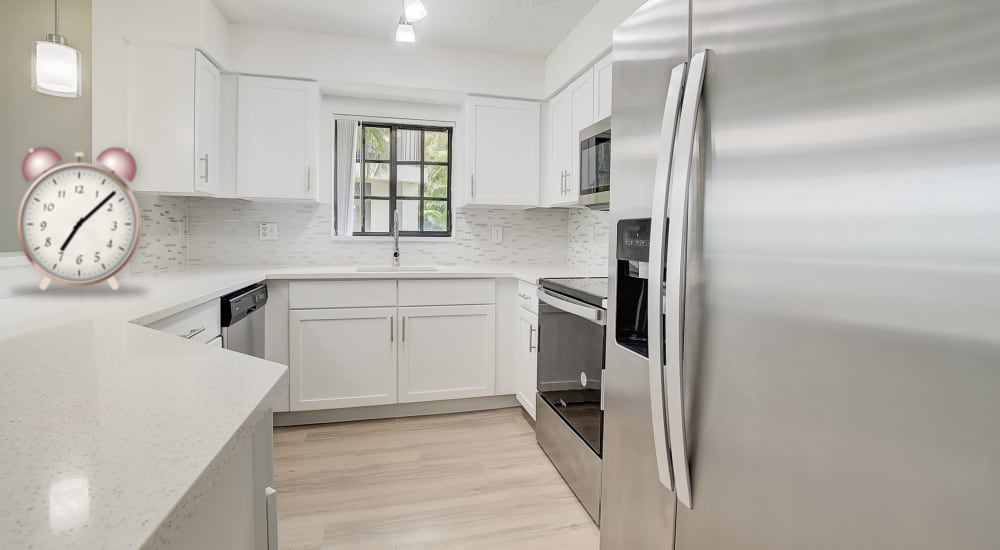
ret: 7:08
